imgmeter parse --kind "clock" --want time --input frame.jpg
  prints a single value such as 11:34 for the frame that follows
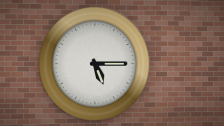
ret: 5:15
